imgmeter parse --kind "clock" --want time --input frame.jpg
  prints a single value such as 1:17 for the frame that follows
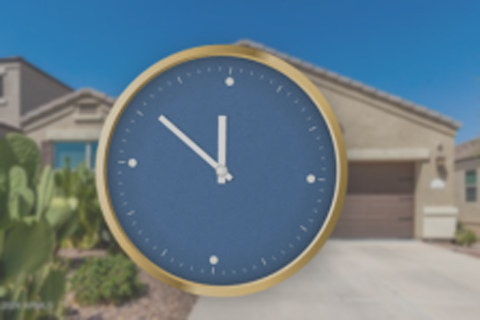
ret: 11:51
